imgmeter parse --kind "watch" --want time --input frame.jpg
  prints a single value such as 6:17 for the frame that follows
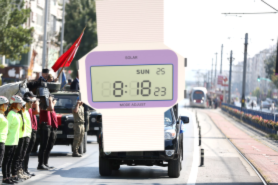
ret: 8:18
